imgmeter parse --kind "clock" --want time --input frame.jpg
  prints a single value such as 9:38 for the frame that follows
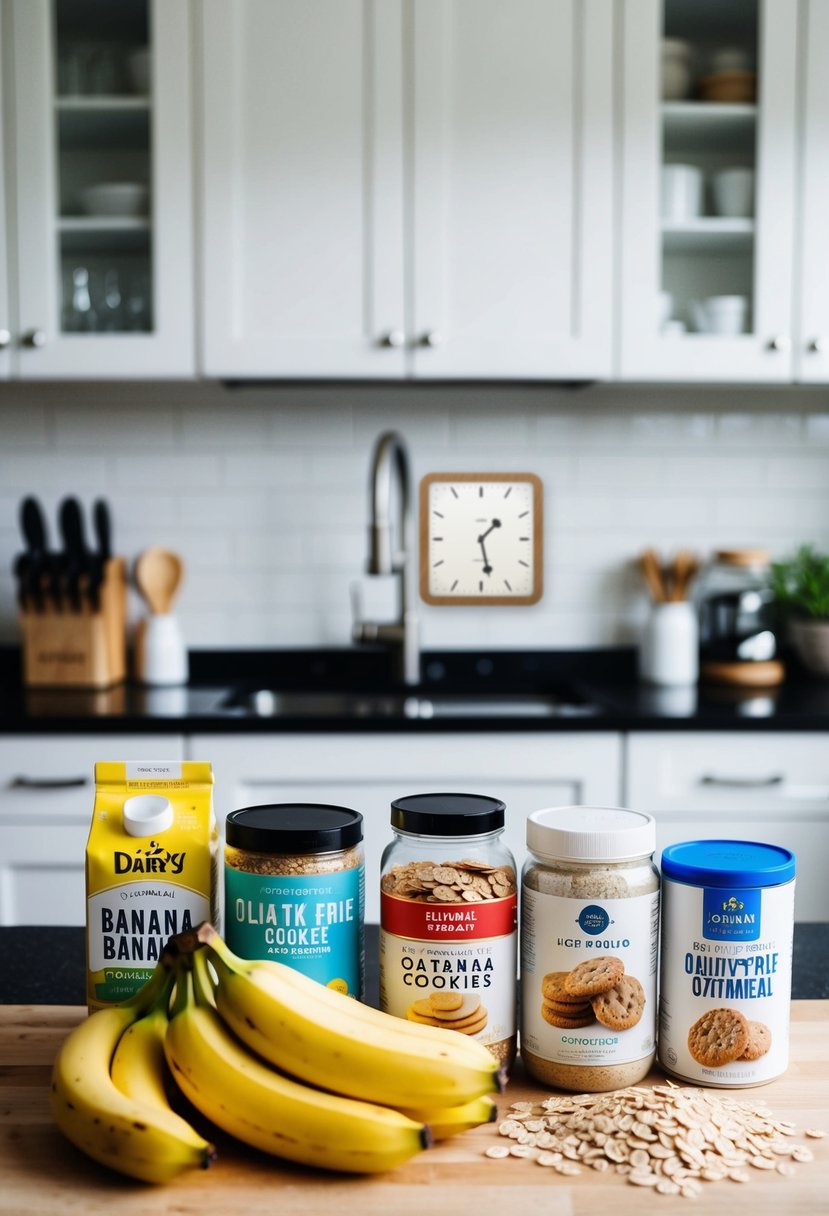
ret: 1:28
